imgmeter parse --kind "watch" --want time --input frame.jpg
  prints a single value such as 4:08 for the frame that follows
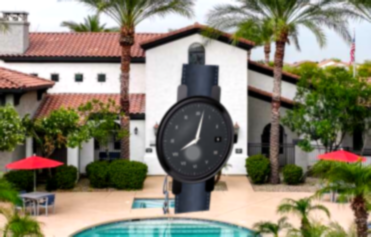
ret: 8:02
